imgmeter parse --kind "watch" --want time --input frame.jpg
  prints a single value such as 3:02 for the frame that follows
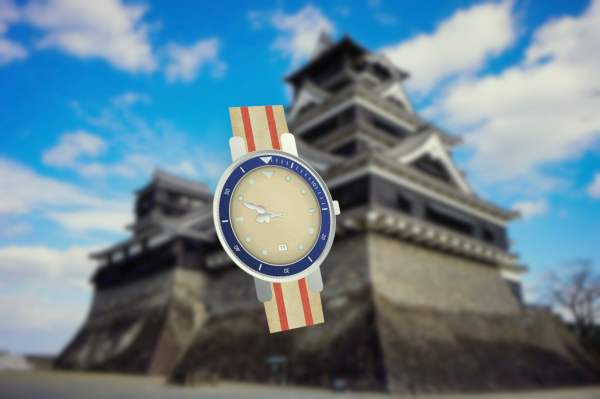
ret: 8:49
